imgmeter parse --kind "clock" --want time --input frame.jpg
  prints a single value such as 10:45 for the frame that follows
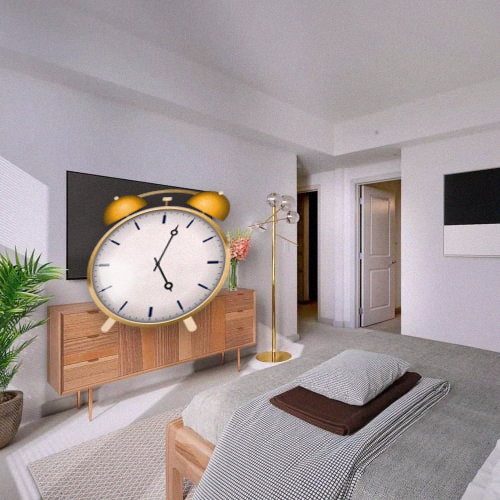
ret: 5:03
